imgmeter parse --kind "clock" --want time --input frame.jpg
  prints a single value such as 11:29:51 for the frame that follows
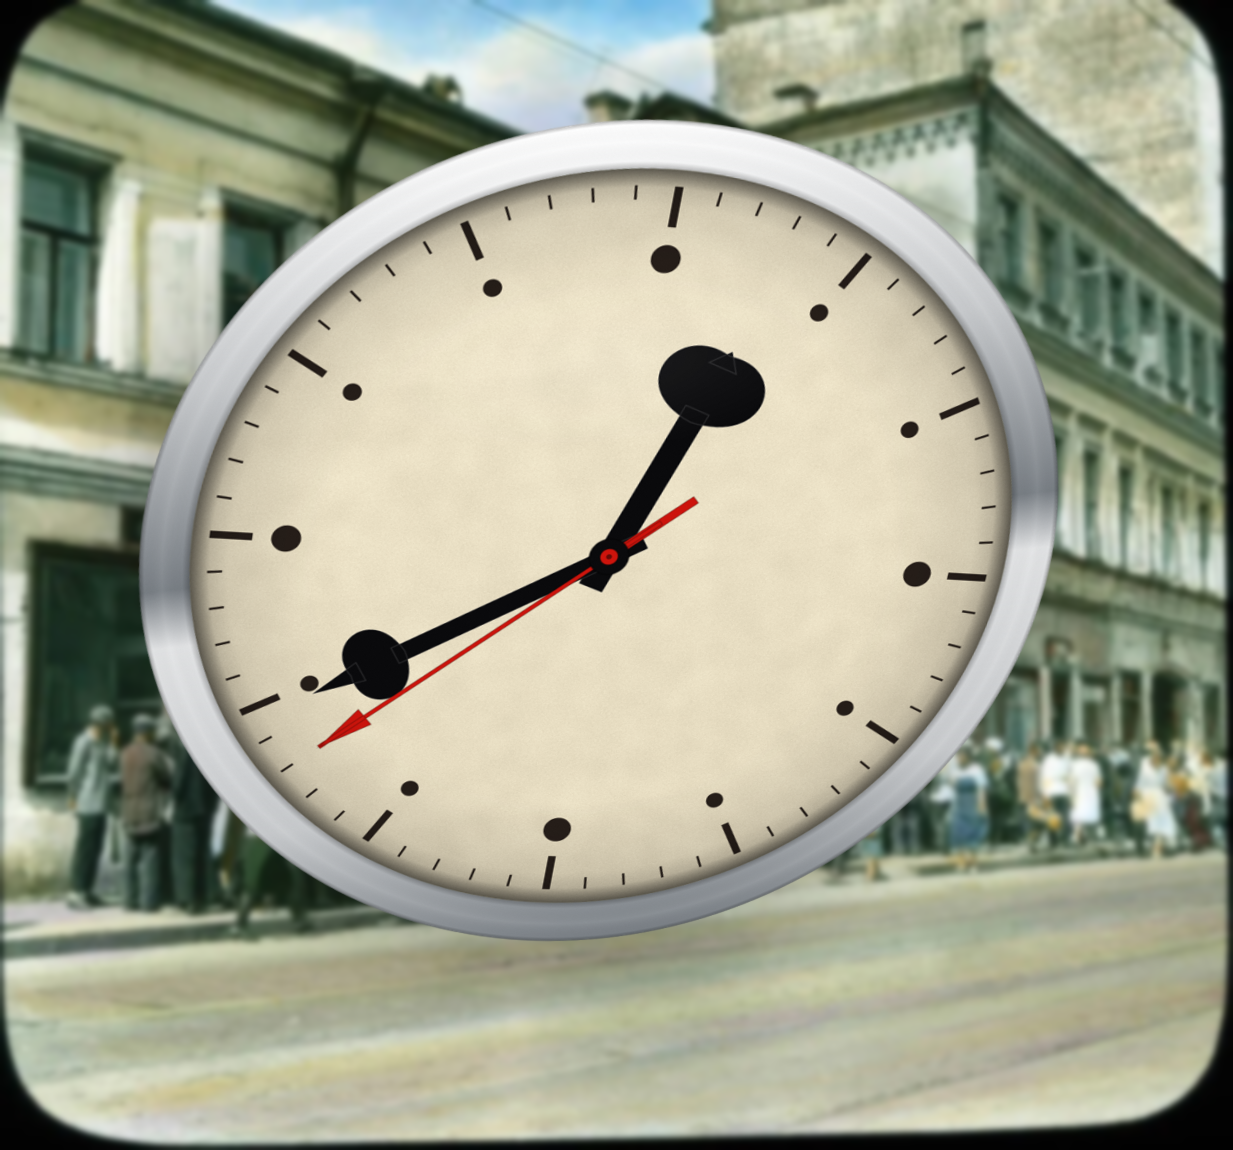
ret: 12:39:38
